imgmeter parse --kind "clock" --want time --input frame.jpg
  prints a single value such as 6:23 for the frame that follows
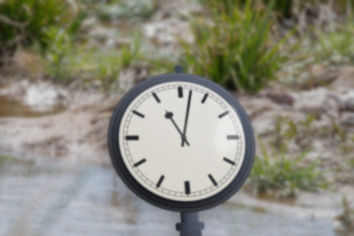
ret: 11:02
